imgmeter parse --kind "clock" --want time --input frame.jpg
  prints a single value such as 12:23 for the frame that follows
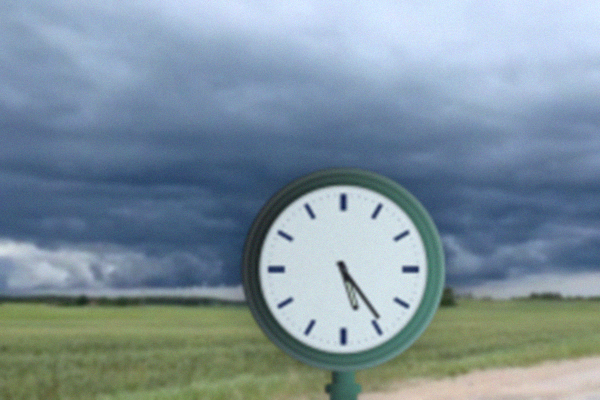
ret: 5:24
